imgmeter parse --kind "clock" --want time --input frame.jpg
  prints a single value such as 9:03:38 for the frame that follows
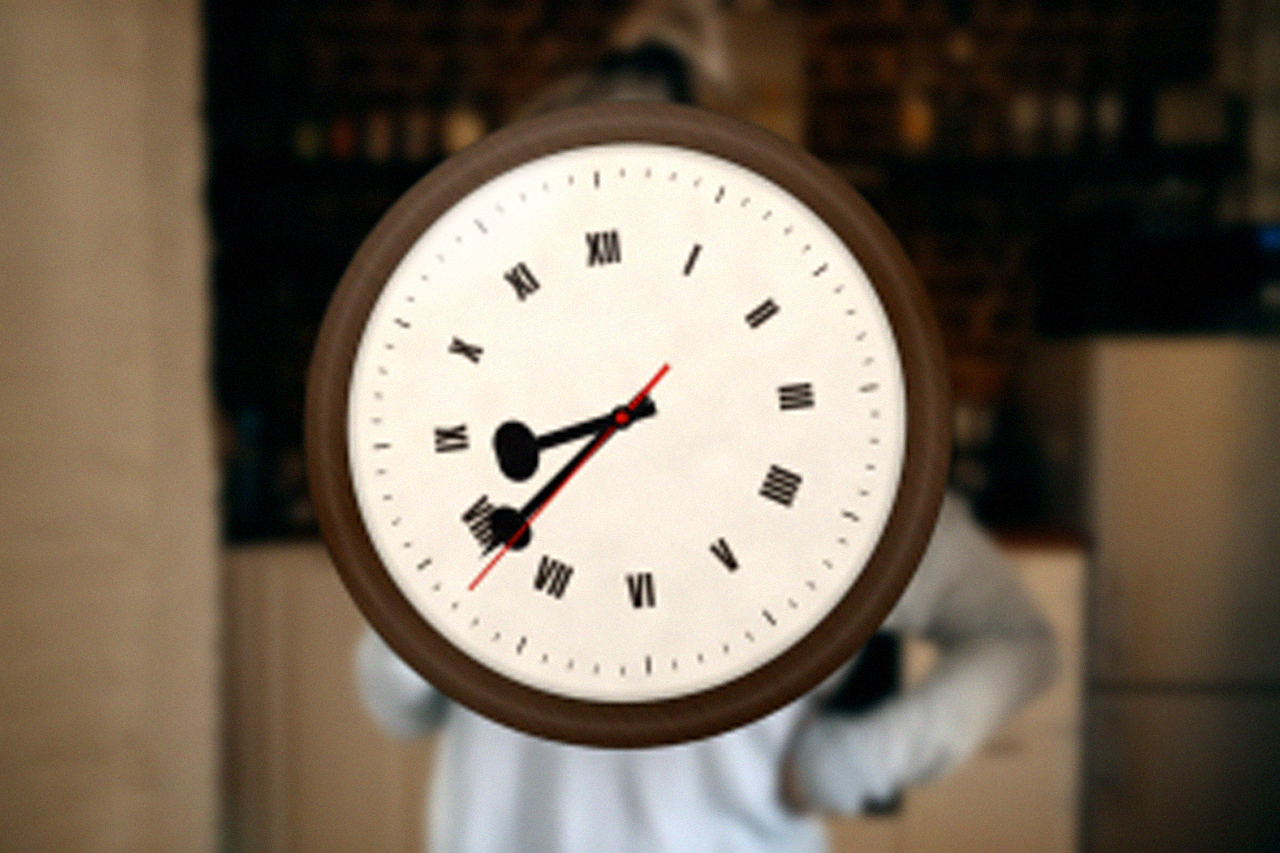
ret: 8:38:38
